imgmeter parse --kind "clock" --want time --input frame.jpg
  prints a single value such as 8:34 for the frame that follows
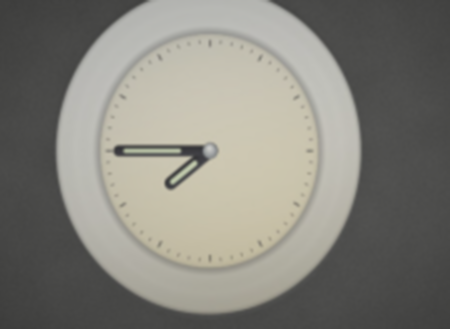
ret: 7:45
